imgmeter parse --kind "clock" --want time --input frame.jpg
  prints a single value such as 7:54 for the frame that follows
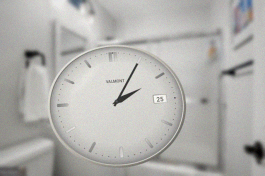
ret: 2:05
